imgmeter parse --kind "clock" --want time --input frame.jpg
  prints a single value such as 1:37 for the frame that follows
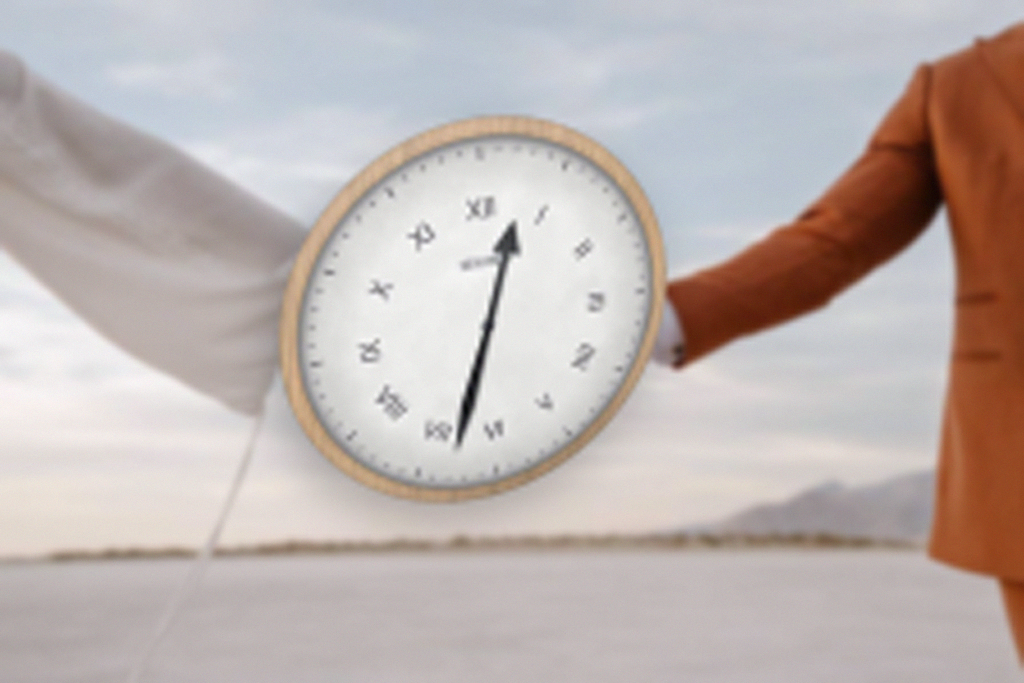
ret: 12:33
